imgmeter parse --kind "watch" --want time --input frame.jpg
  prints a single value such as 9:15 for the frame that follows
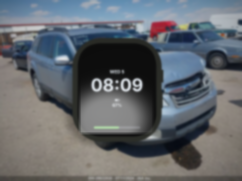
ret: 8:09
